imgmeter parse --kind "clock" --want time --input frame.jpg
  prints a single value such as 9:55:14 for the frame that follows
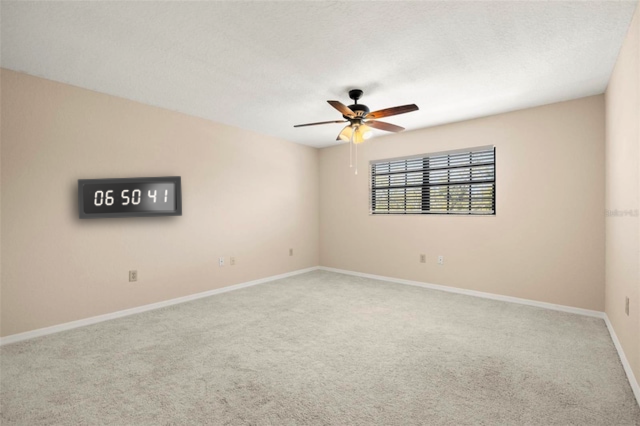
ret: 6:50:41
